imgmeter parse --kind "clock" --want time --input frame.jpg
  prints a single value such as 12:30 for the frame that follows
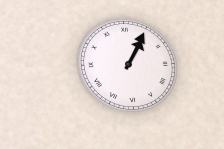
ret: 1:05
